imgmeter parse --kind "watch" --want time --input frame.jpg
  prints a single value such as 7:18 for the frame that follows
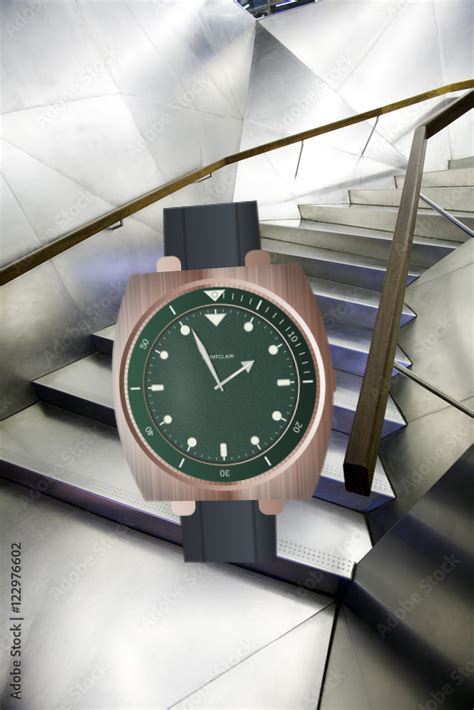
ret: 1:56
